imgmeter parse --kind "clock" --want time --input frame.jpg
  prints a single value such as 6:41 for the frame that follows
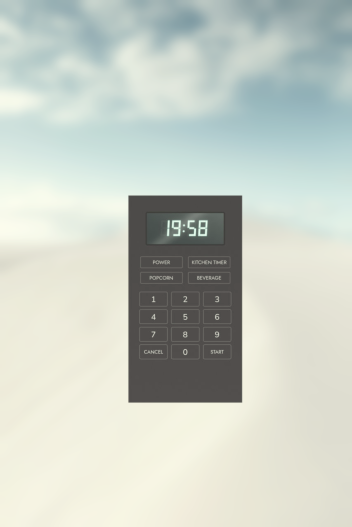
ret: 19:58
